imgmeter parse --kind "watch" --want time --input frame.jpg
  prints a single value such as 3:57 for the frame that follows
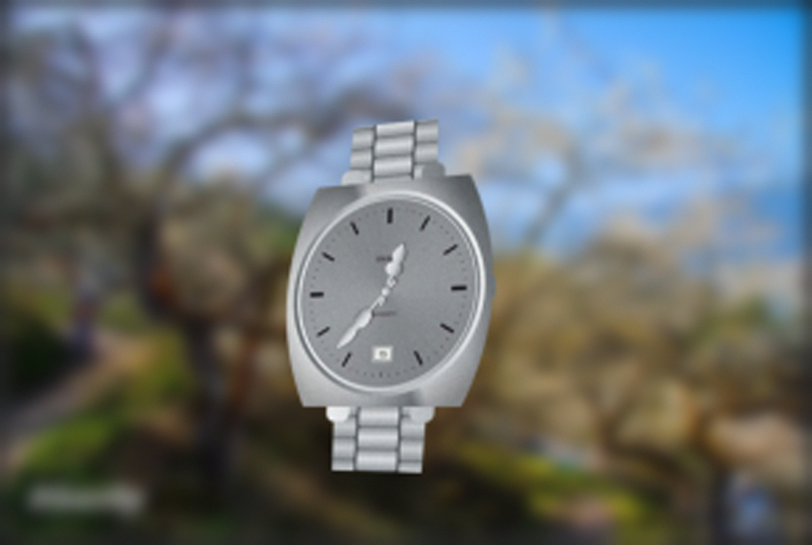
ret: 12:37
